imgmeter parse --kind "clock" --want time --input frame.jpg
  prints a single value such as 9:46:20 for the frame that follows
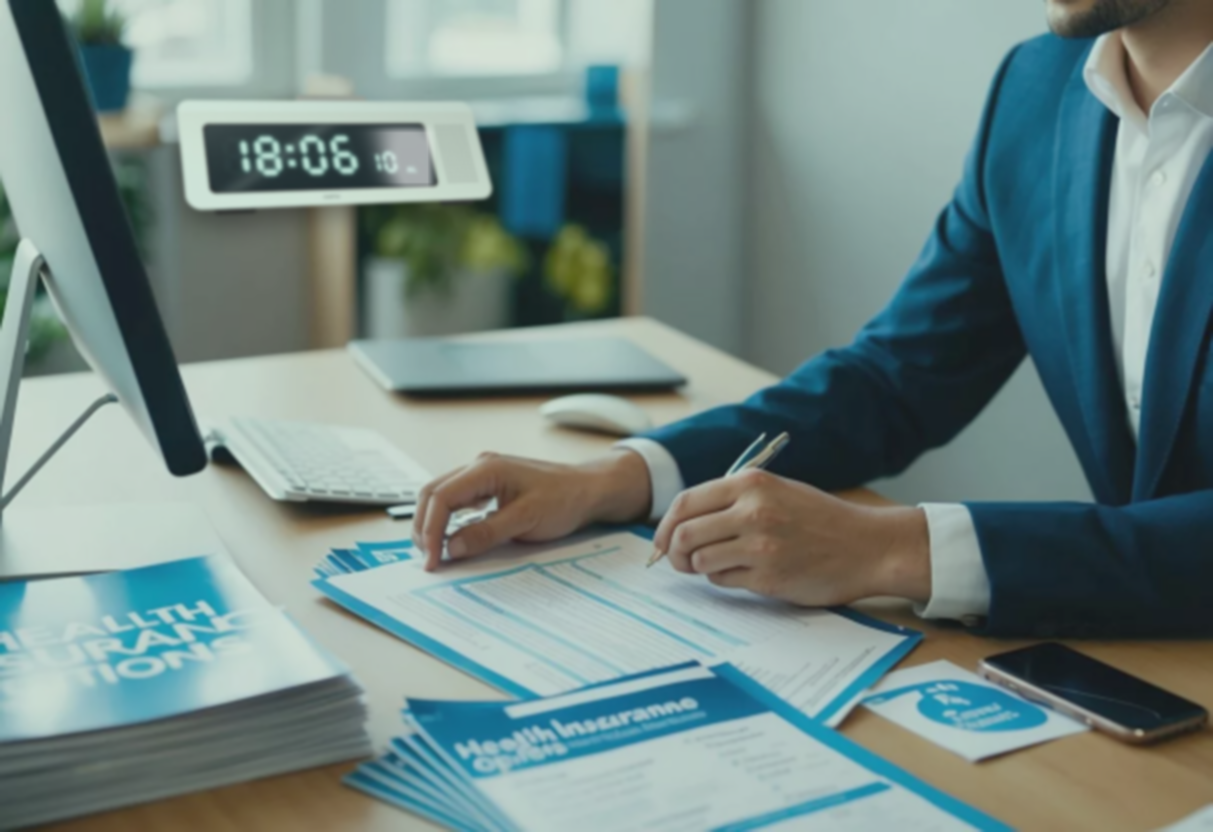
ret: 18:06:10
